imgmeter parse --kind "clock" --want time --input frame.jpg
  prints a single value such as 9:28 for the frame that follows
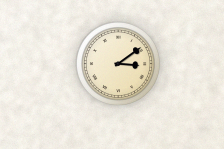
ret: 3:09
